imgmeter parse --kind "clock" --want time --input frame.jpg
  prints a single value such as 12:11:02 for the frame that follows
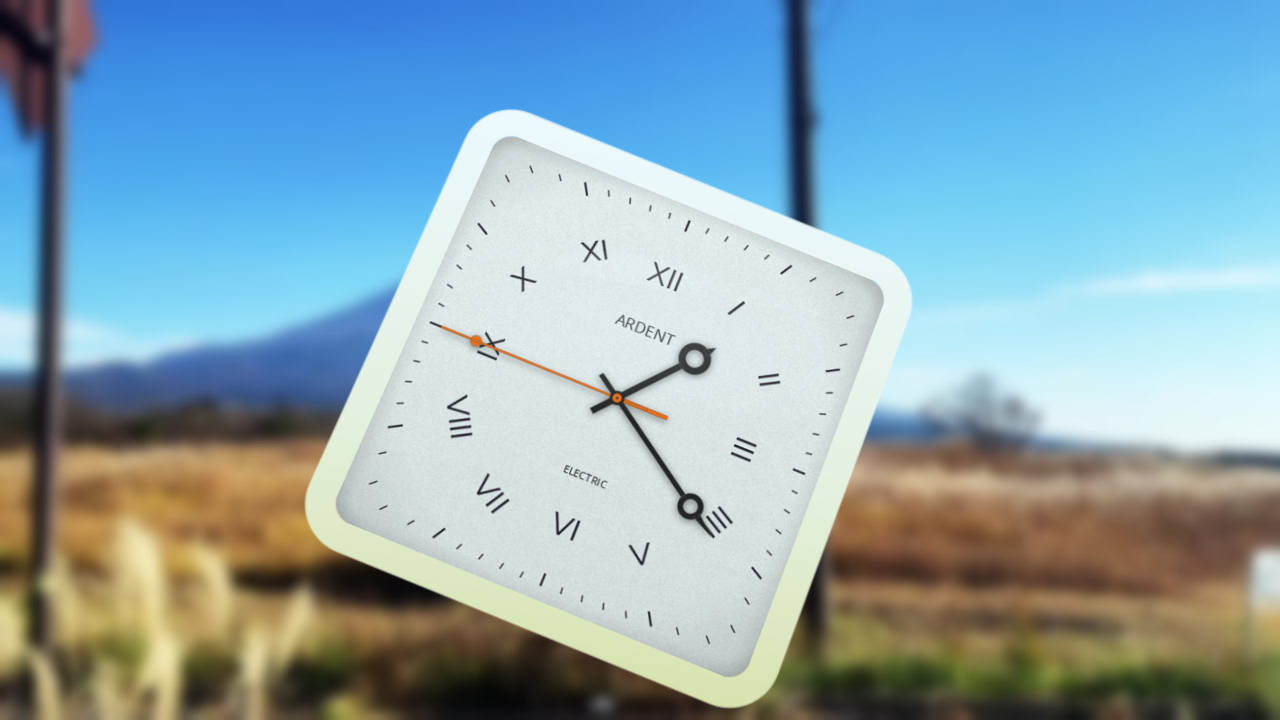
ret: 1:20:45
